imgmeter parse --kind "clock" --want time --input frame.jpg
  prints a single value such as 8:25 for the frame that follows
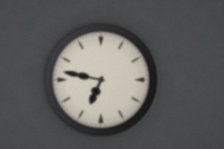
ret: 6:47
